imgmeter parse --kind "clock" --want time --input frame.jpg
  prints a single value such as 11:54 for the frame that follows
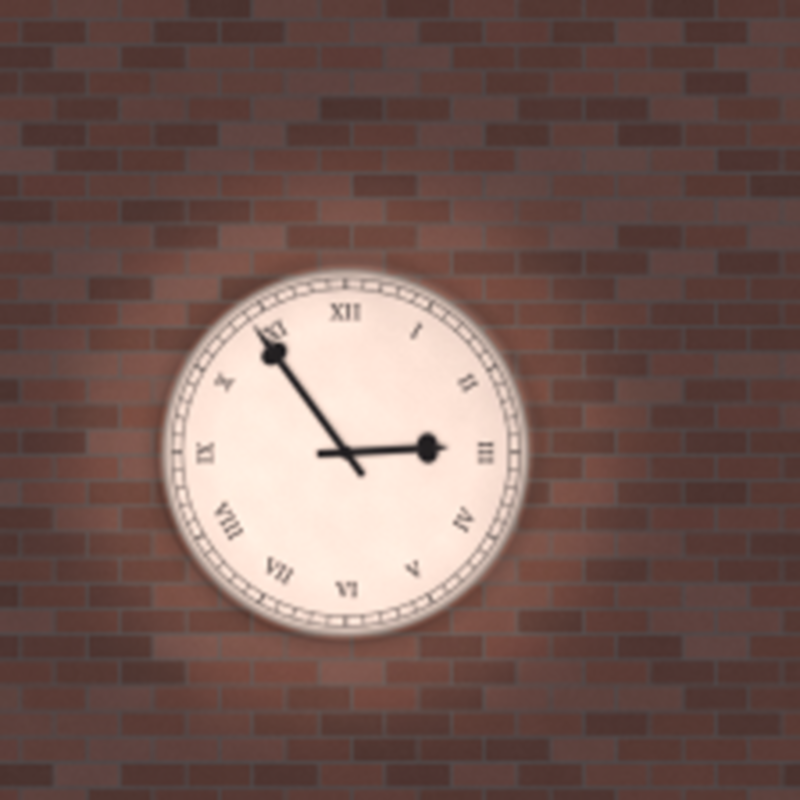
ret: 2:54
